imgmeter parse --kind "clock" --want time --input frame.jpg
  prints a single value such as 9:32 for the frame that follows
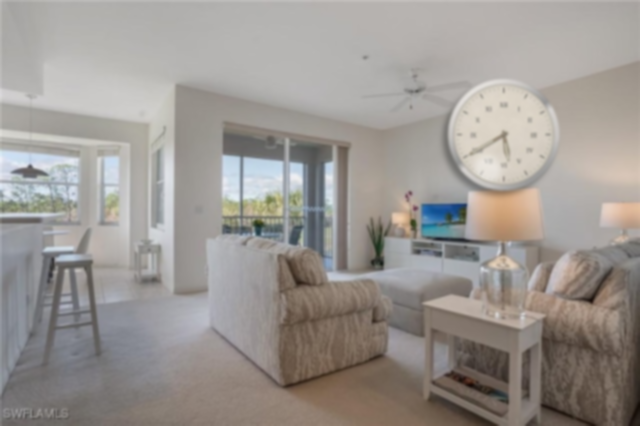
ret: 5:40
